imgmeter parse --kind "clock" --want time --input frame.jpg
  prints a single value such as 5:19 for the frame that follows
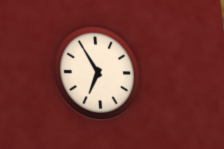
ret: 6:55
